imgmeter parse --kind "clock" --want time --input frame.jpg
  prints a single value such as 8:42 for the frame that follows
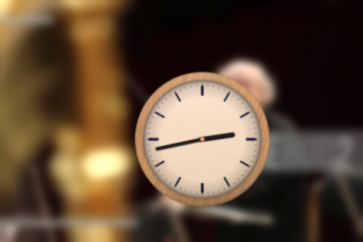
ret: 2:43
